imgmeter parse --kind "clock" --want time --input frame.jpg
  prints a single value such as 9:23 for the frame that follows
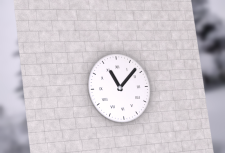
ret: 11:08
